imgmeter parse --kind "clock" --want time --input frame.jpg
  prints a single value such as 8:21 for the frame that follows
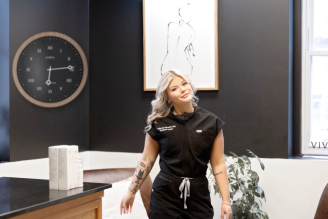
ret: 6:14
